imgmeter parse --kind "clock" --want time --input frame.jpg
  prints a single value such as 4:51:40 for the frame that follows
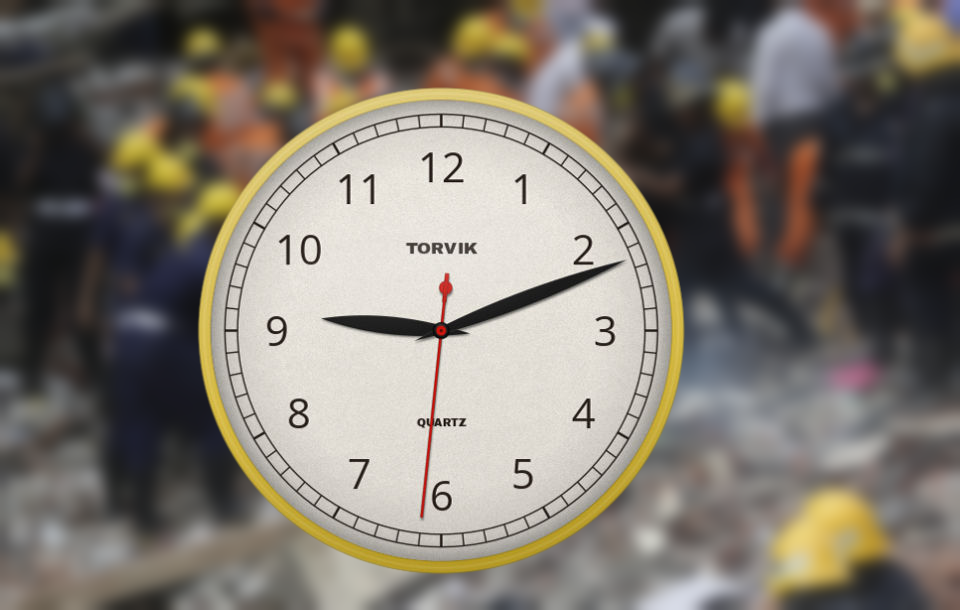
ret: 9:11:31
